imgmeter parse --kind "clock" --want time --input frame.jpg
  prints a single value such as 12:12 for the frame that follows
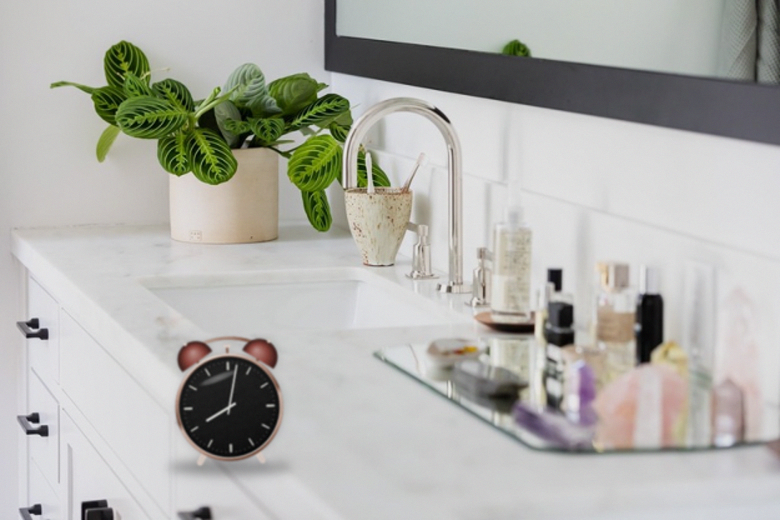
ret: 8:02
